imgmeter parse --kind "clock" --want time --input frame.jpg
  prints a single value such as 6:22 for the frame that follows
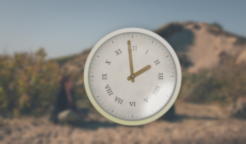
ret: 1:59
